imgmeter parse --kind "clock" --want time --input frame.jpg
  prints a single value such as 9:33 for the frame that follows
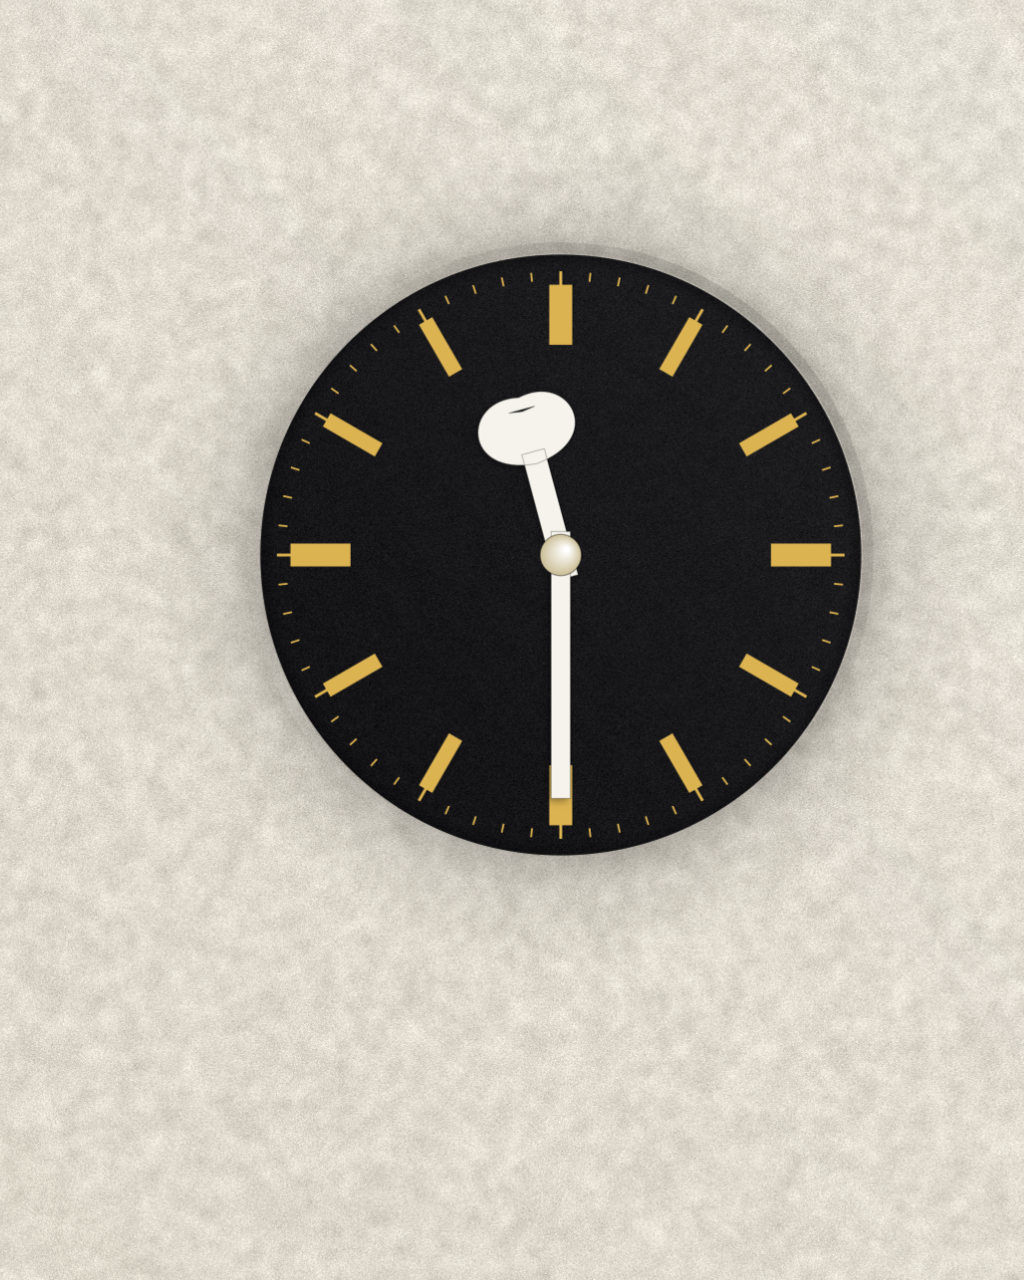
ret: 11:30
